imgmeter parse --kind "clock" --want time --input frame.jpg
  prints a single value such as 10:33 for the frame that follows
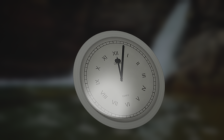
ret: 12:03
